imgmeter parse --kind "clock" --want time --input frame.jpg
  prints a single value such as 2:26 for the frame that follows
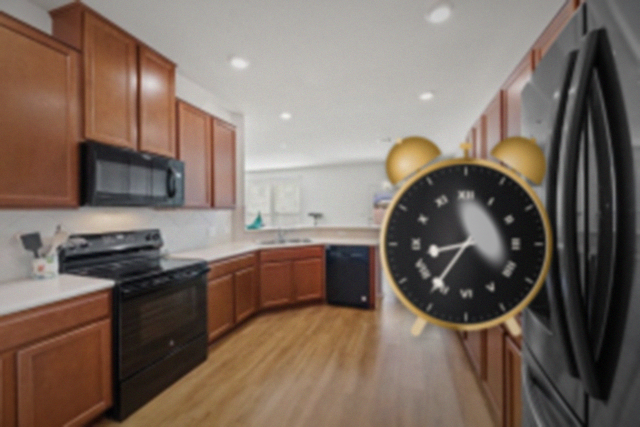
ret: 8:36
